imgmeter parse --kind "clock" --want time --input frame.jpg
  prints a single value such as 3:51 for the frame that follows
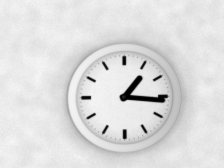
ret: 1:16
